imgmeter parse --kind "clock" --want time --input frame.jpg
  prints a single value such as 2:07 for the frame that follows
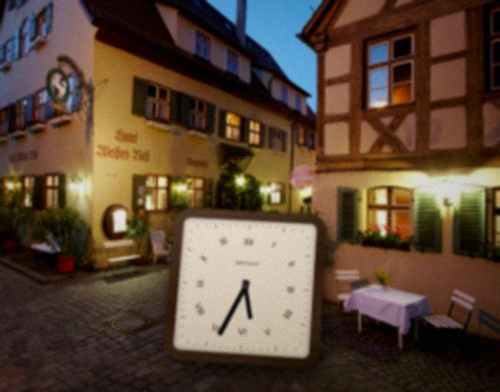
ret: 5:34
